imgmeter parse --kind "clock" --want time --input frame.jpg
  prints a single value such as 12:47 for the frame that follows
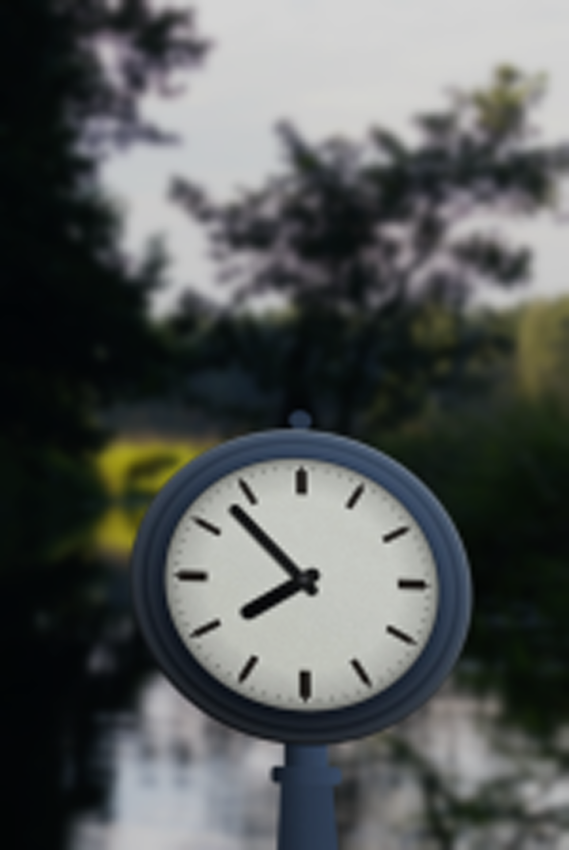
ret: 7:53
